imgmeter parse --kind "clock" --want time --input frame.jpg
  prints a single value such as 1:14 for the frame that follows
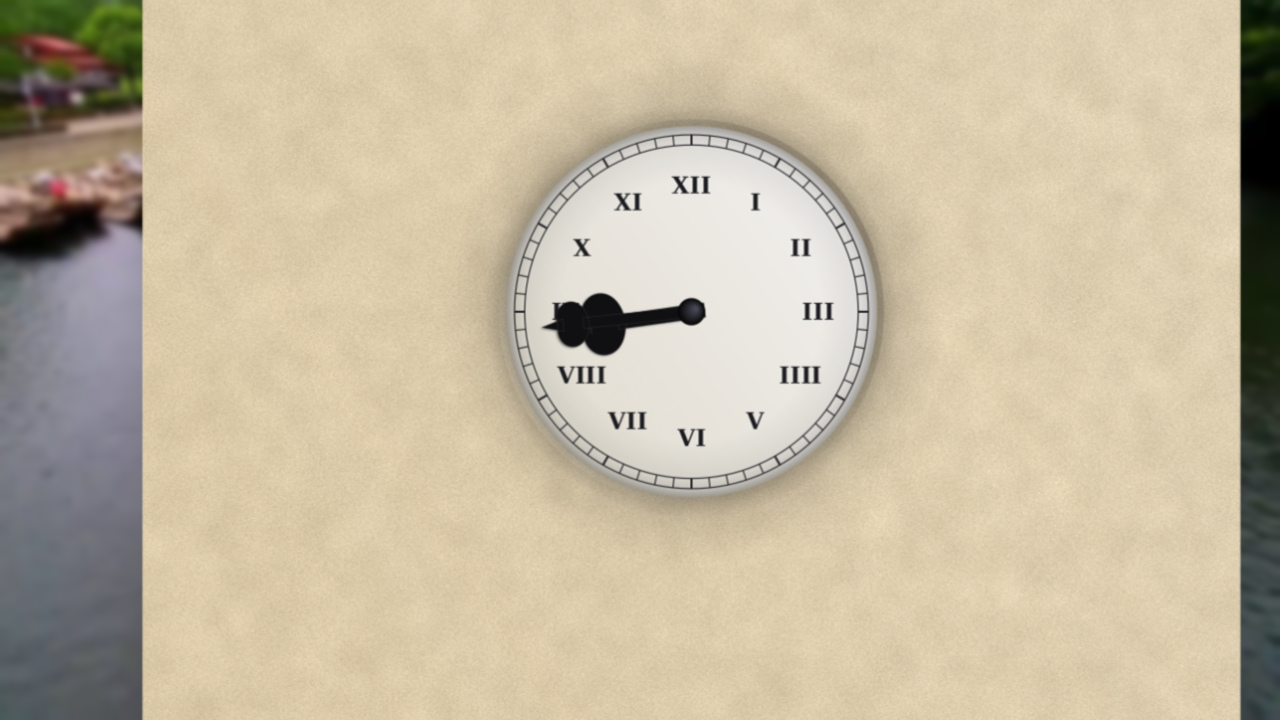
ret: 8:44
